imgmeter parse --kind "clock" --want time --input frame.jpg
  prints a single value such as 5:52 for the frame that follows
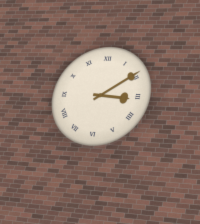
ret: 3:09
